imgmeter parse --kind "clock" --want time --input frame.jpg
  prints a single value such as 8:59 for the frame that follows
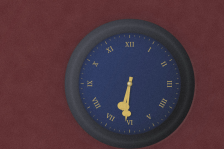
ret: 6:31
